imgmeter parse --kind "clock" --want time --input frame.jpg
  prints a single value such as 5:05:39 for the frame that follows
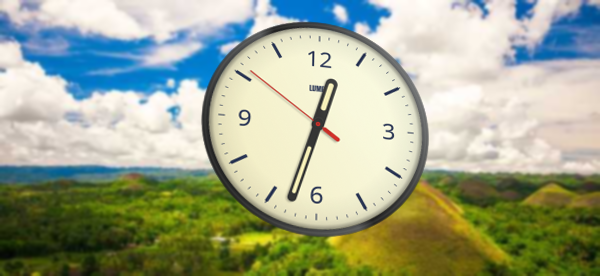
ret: 12:32:51
